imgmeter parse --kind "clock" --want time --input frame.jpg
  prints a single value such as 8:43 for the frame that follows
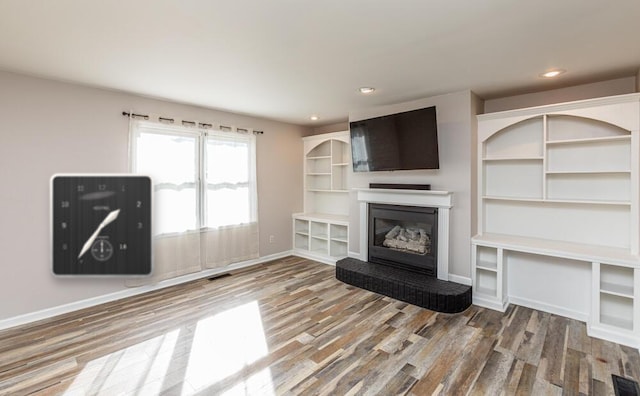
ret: 1:36
